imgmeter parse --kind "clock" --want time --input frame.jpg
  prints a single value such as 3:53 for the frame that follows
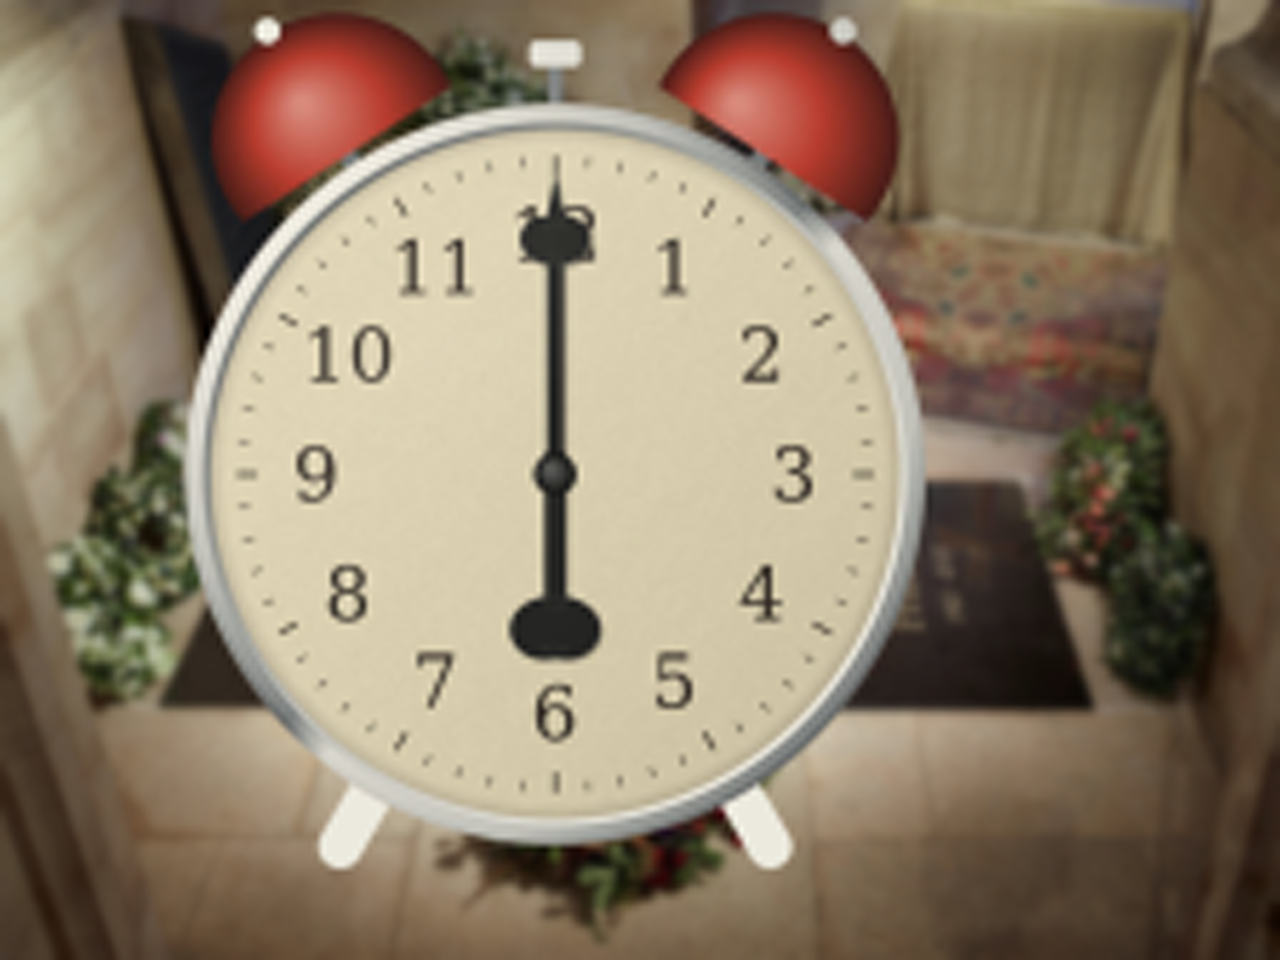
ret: 6:00
